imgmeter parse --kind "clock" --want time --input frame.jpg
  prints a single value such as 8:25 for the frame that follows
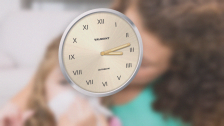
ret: 3:13
